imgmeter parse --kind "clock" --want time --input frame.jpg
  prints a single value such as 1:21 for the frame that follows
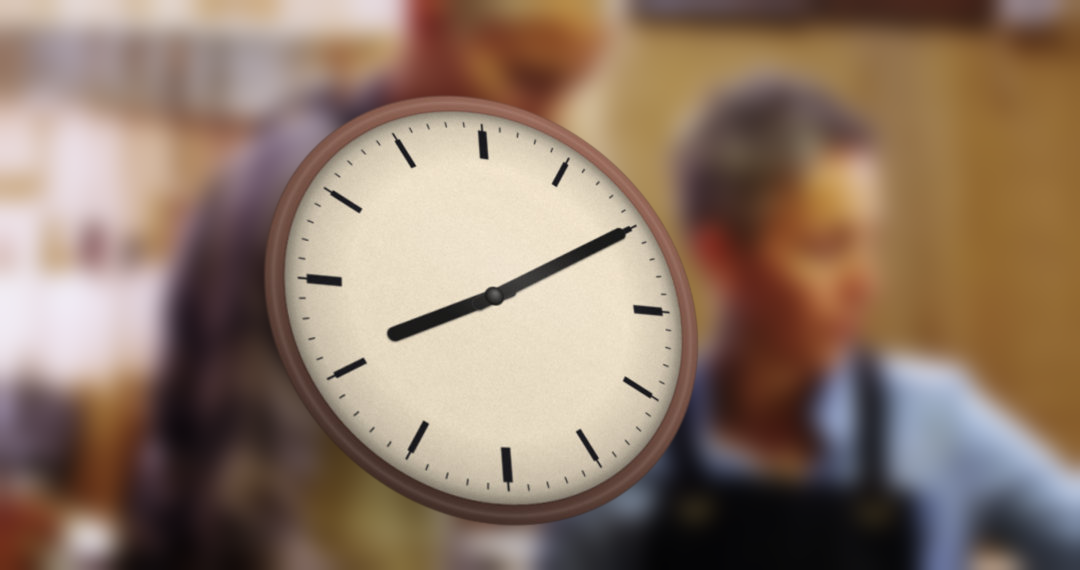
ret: 8:10
